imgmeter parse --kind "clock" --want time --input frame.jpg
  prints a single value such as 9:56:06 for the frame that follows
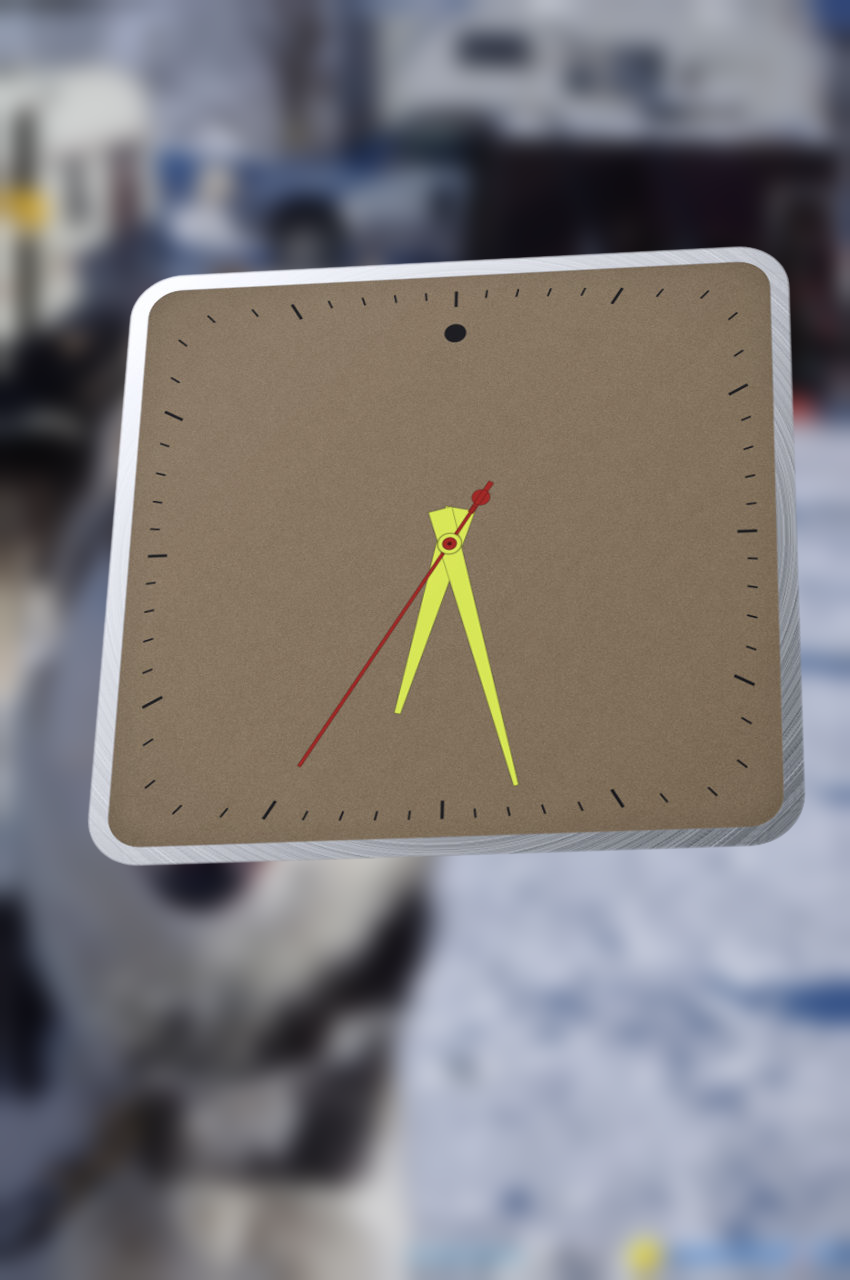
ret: 6:27:35
